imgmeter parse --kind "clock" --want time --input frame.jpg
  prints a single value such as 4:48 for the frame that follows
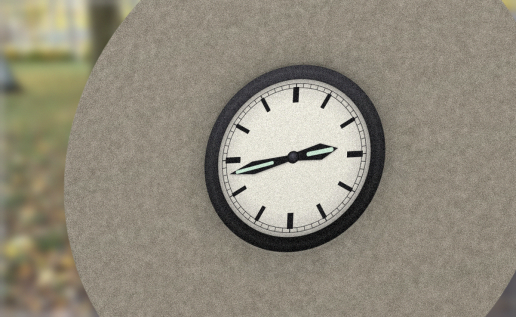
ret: 2:43
